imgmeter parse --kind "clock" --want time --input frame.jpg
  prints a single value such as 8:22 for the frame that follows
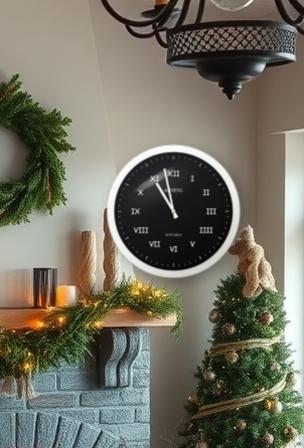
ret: 10:58
